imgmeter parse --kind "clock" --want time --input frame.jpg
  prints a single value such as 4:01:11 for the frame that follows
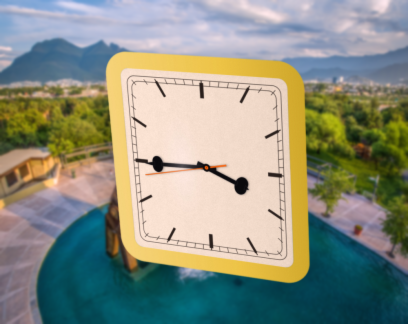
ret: 3:44:43
